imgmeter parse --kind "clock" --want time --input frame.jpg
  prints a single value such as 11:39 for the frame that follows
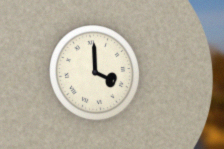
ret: 4:01
